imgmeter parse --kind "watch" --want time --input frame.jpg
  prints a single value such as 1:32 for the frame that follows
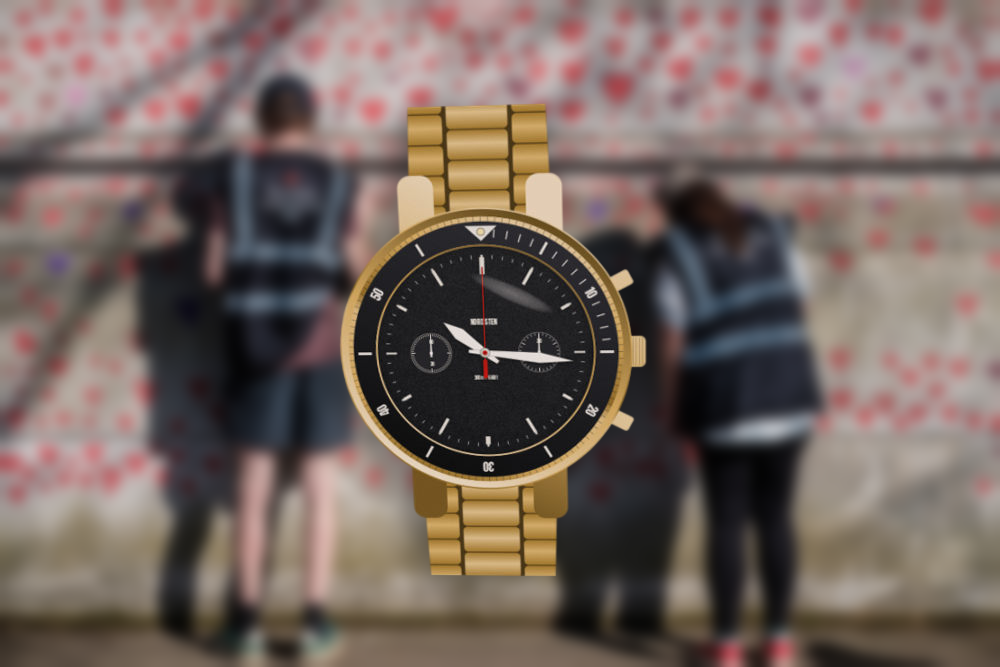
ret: 10:16
